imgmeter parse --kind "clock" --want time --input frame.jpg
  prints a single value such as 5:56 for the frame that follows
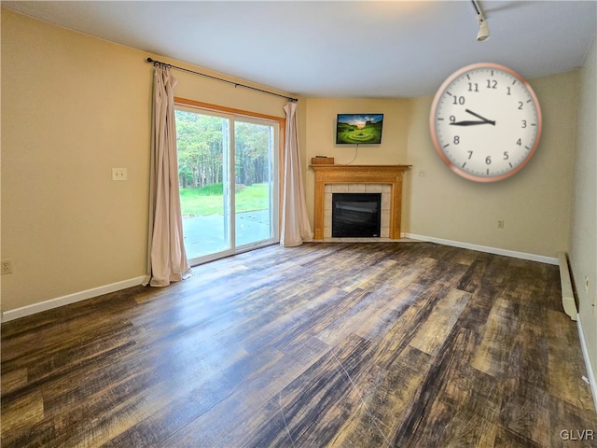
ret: 9:44
